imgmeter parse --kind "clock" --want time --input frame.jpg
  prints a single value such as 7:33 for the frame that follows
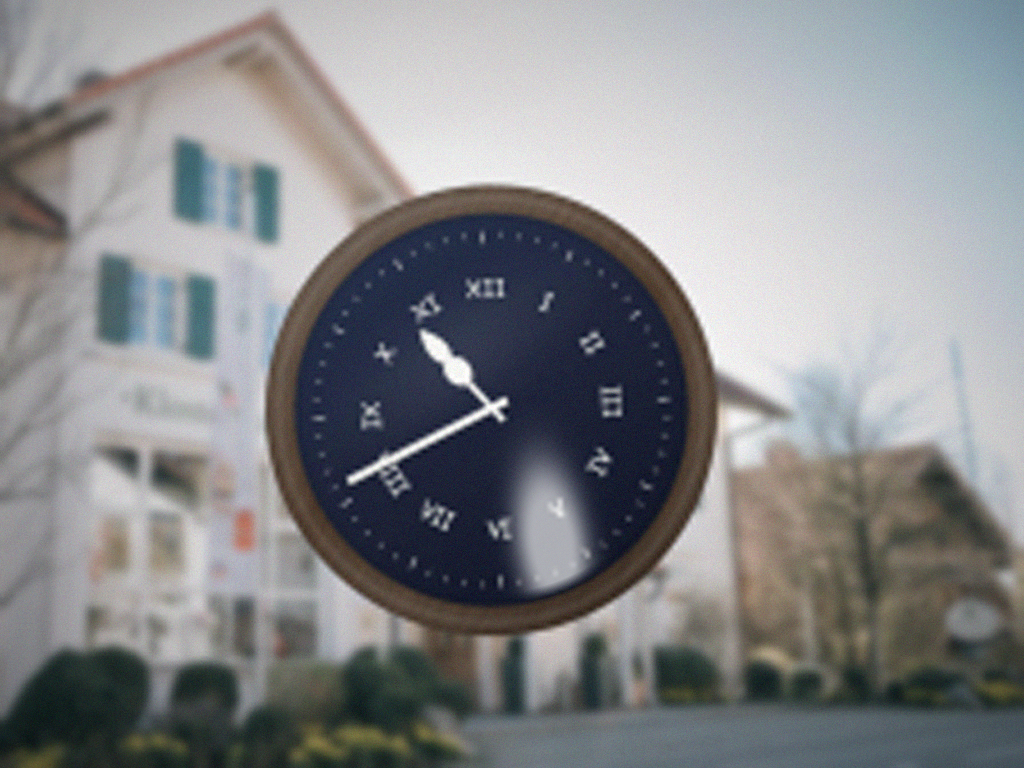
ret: 10:41
